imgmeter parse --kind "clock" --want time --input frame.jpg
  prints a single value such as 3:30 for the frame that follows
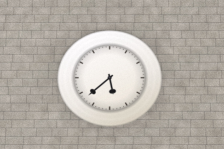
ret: 5:38
